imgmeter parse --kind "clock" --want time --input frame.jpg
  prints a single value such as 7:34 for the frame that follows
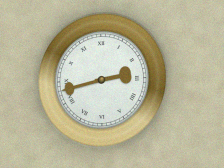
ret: 2:43
